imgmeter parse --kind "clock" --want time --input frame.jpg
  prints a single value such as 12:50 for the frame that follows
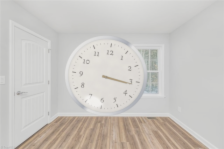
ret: 3:16
